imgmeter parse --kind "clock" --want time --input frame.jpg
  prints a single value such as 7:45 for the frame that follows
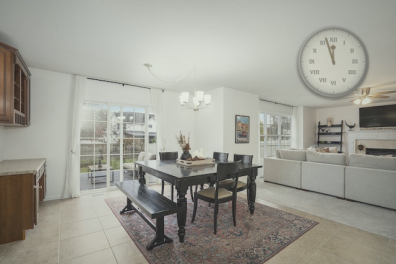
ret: 11:57
